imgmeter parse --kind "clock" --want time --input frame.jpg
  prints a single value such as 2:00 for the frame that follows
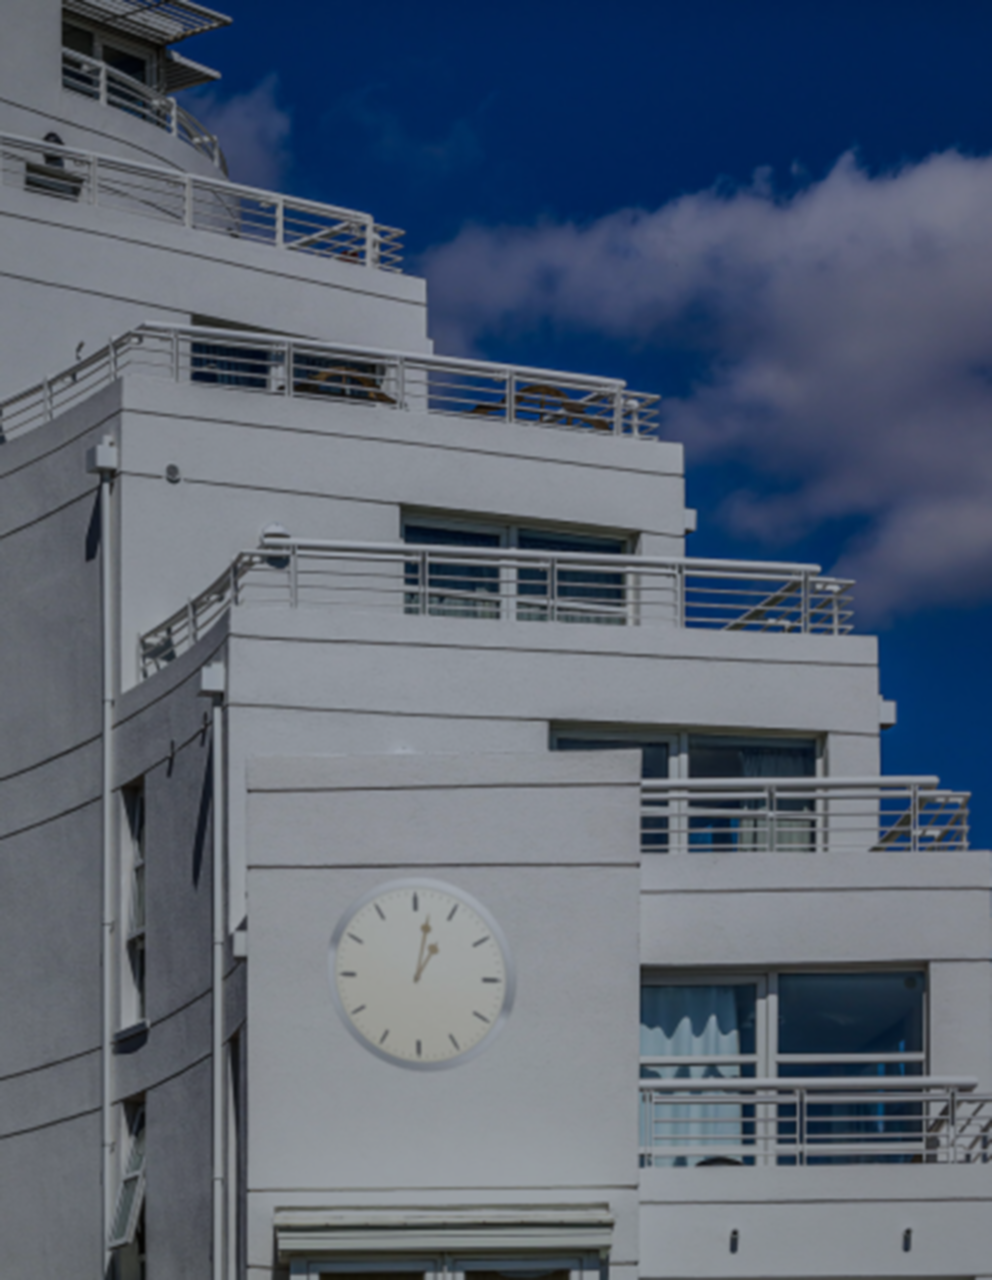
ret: 1:02
